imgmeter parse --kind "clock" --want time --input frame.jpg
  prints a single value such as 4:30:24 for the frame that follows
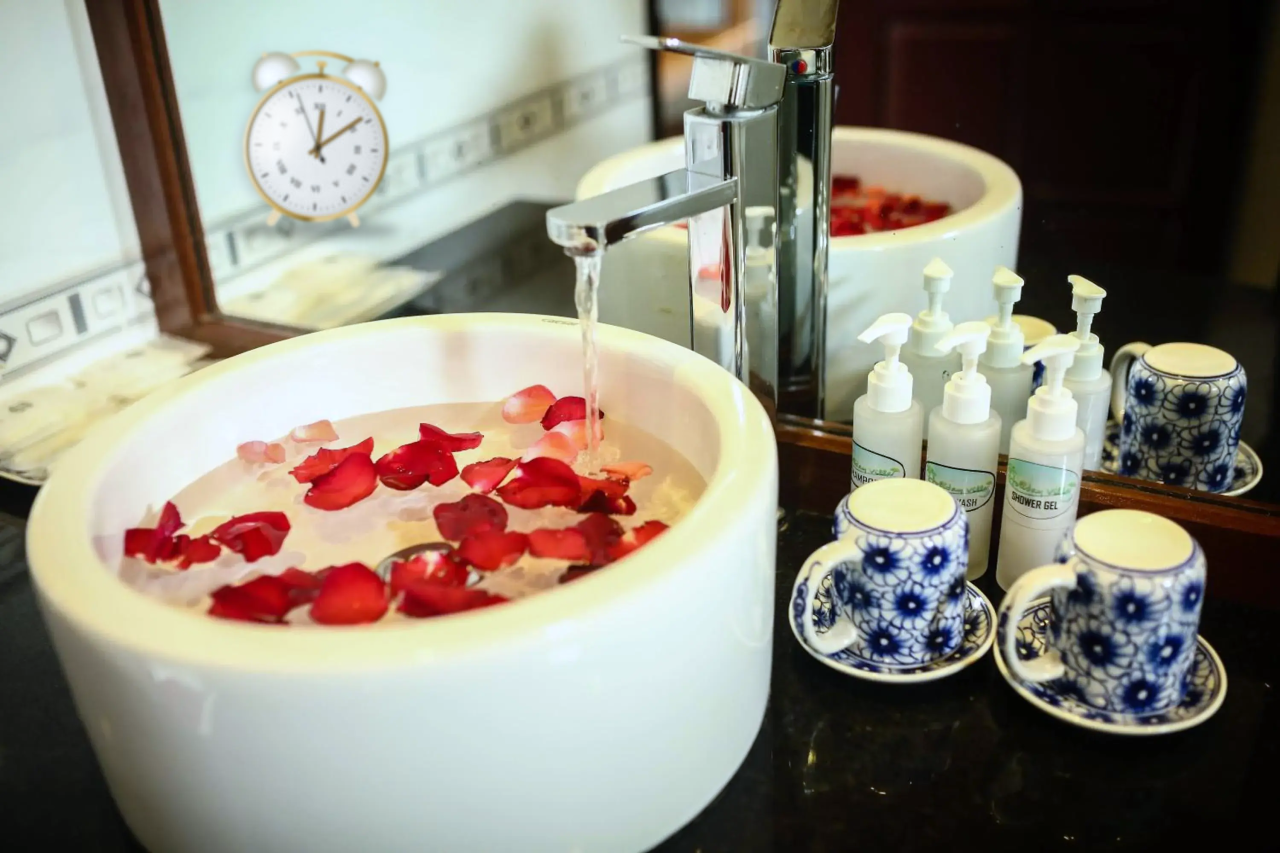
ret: 12:08:56
